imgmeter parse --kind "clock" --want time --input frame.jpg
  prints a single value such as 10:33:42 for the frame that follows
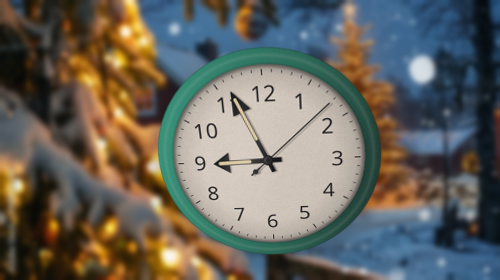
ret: 8:56:08
